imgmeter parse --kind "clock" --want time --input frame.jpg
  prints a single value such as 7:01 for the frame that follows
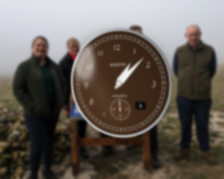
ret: 1:08
